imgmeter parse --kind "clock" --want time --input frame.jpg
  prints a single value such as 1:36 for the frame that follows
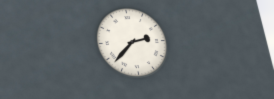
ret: 2:38
